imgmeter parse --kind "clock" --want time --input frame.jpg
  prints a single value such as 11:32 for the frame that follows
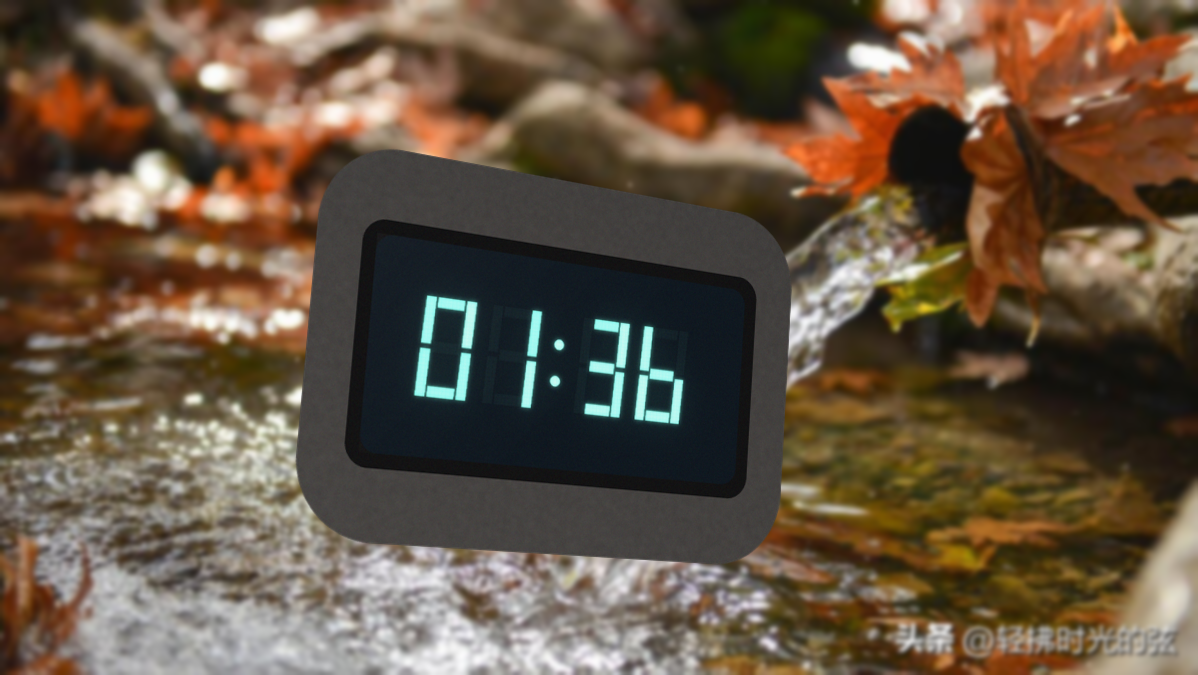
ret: 1:36
